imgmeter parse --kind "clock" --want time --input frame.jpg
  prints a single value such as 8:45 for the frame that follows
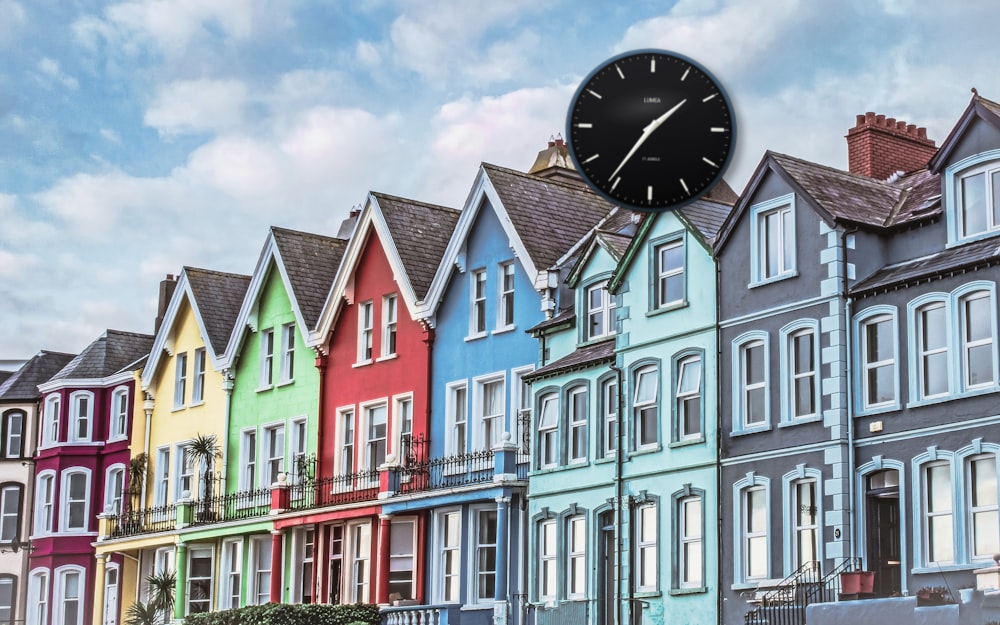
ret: 1:36
